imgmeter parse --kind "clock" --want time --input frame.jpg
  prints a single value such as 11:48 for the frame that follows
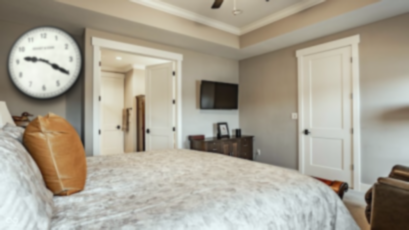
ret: 9:20
